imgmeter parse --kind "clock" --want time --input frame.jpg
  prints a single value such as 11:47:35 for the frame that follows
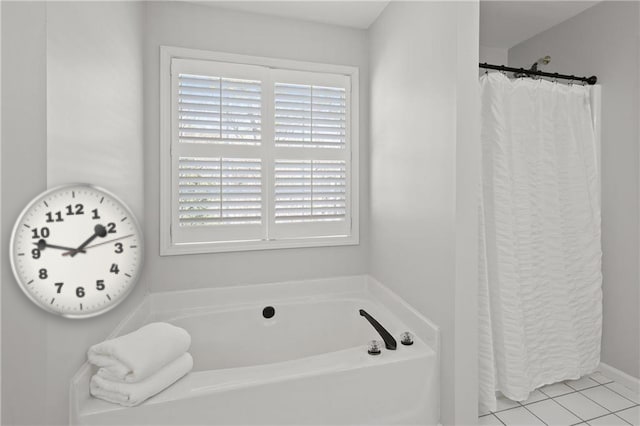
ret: 1:47:13
